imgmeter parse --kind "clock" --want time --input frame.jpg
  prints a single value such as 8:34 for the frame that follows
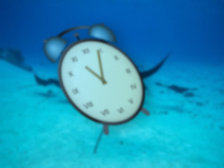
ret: 11:04
